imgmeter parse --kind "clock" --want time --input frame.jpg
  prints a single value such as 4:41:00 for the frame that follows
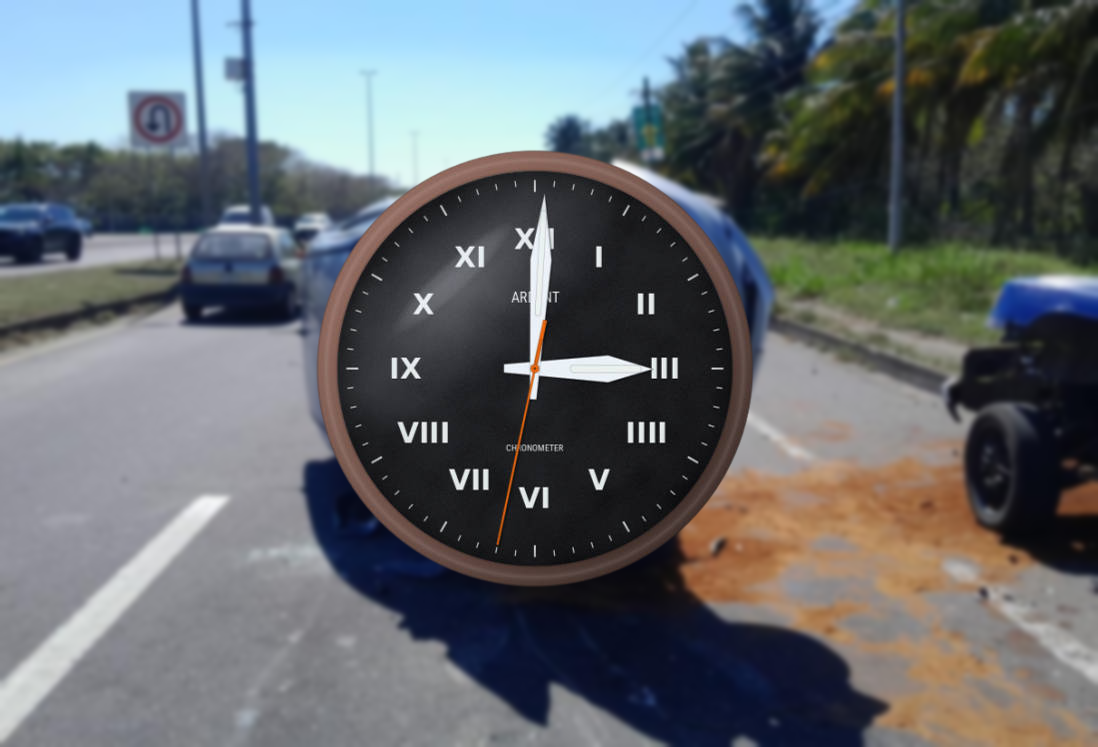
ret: 3:00:32
